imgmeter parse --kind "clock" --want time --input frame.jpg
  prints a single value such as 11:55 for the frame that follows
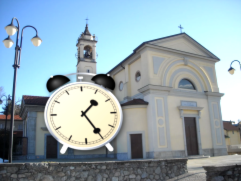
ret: 1:25
